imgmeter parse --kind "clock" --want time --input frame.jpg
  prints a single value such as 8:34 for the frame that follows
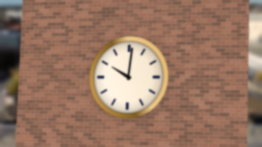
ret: 10:01
